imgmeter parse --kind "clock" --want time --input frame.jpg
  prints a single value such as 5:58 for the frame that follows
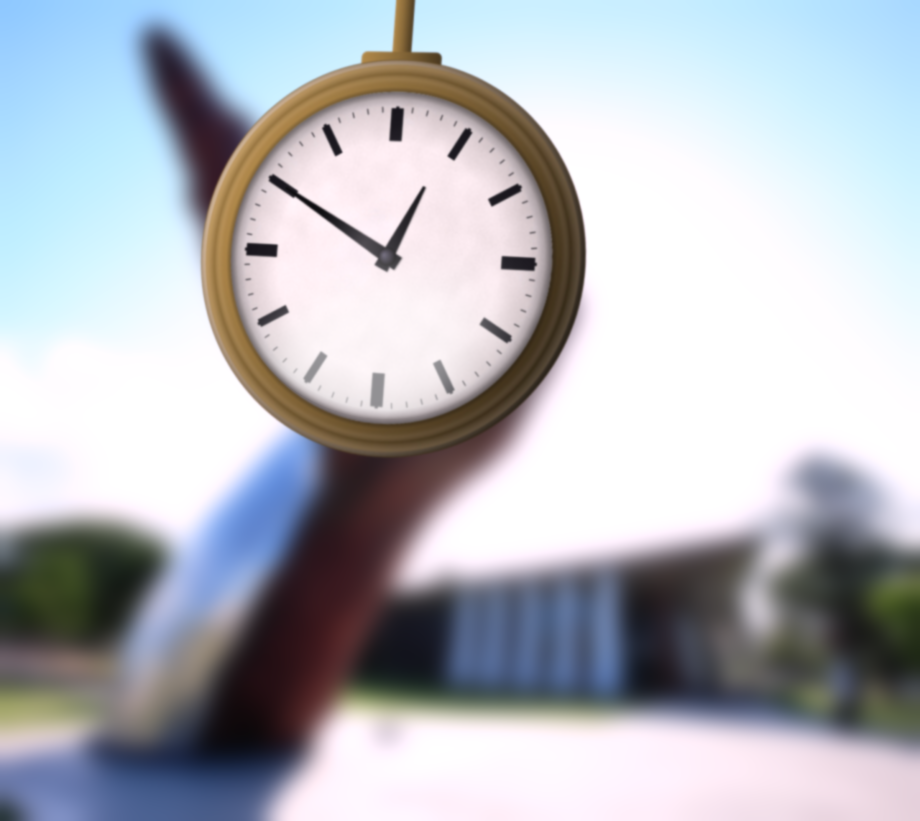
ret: 12:50
